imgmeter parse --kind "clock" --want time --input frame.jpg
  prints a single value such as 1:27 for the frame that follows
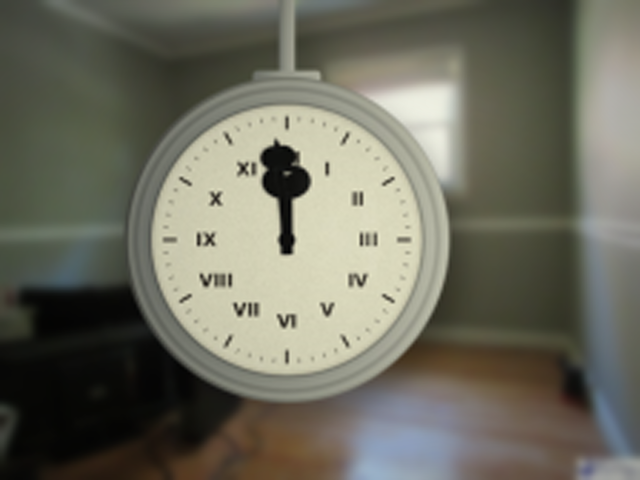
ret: 11:59
